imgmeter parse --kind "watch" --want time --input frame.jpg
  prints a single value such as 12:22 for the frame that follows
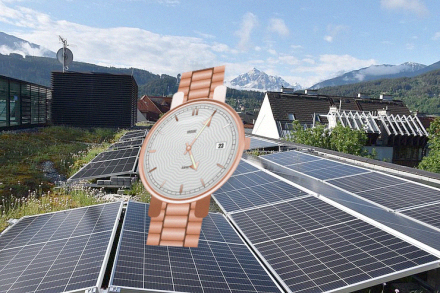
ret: 5:05
